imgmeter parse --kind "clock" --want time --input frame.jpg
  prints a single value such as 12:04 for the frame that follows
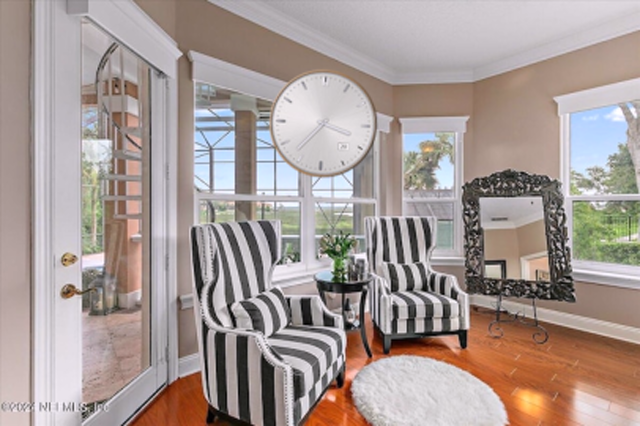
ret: 3:37
